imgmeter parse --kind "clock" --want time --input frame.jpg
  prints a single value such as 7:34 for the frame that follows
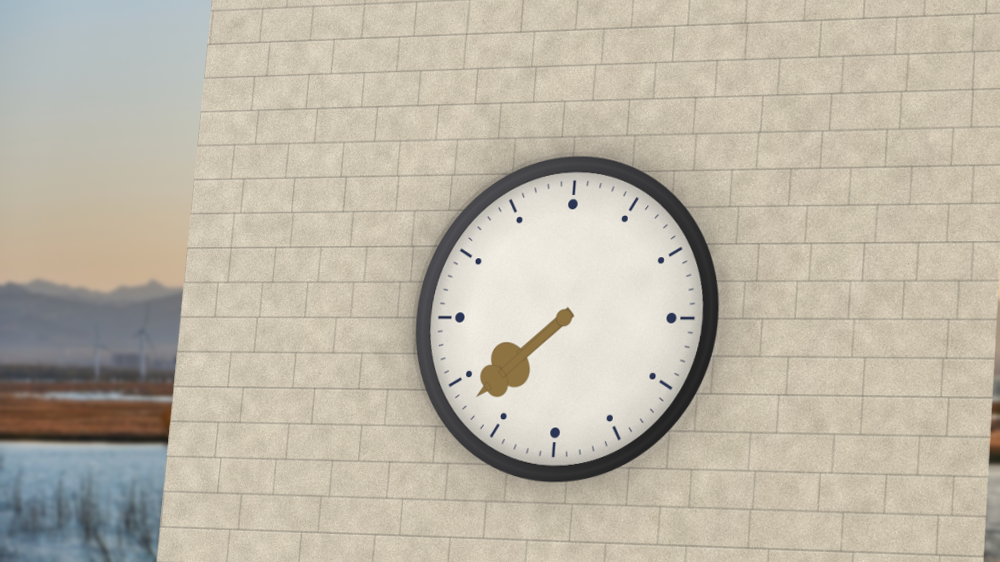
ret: 7:38
